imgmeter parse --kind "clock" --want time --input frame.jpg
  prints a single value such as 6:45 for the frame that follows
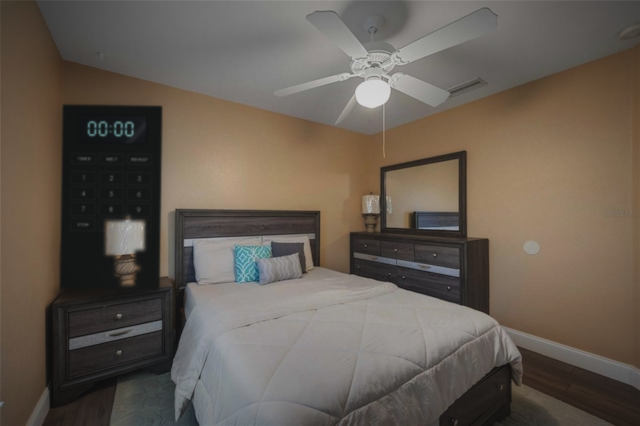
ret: 0:00
